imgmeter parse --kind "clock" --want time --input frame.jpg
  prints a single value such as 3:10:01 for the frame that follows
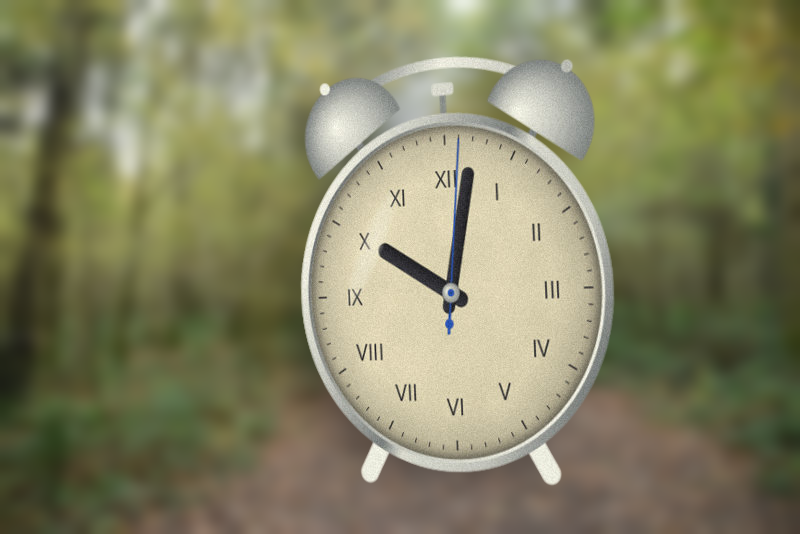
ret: 10:02:01
